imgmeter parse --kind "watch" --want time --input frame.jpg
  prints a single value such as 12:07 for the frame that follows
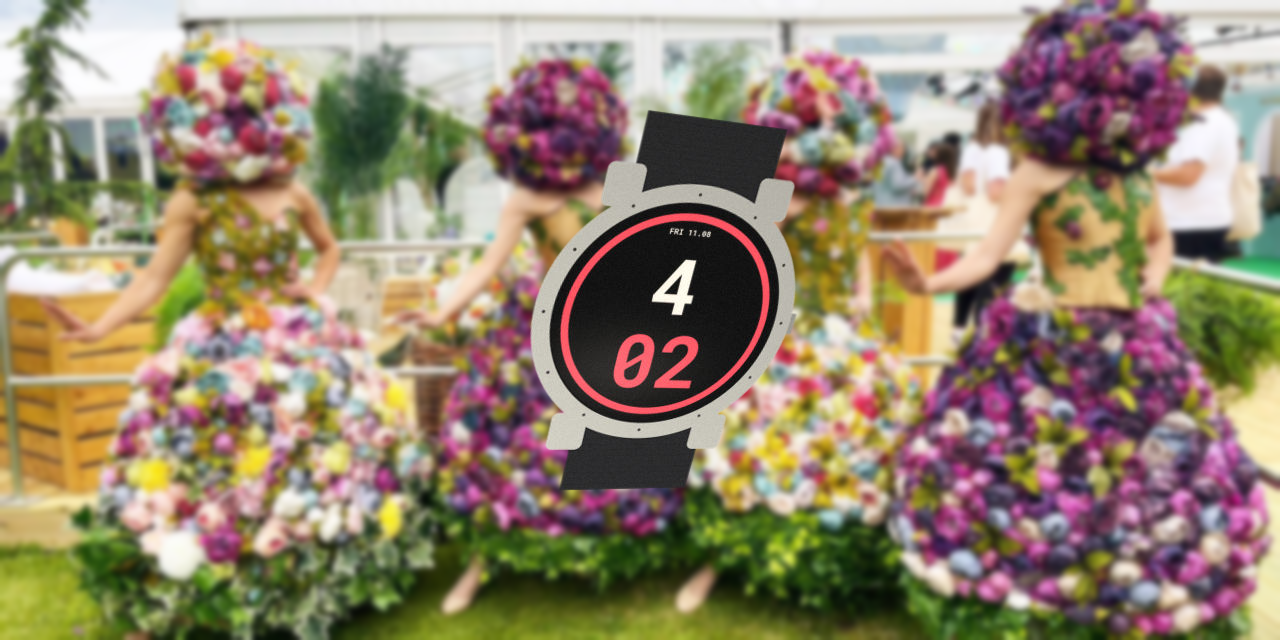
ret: 4:02
